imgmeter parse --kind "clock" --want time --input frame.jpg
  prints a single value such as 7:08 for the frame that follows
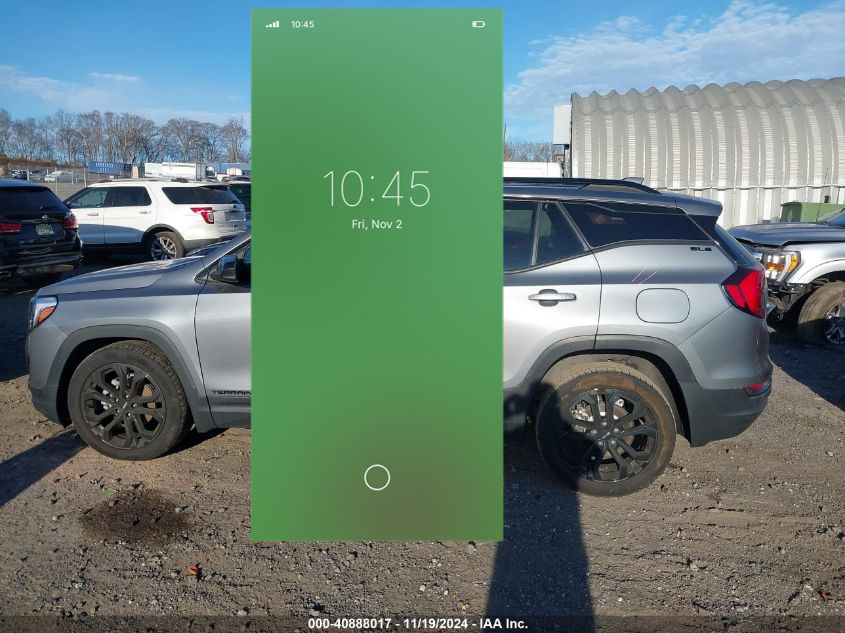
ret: 10:45
